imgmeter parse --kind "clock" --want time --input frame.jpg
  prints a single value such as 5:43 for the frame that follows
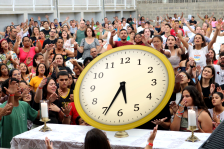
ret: 5:34
